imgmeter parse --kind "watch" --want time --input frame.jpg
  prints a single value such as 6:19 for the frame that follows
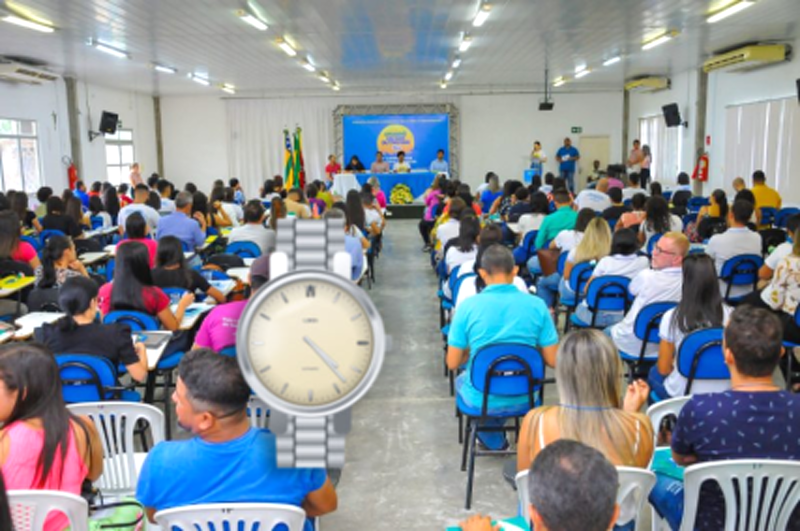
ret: 4:23
